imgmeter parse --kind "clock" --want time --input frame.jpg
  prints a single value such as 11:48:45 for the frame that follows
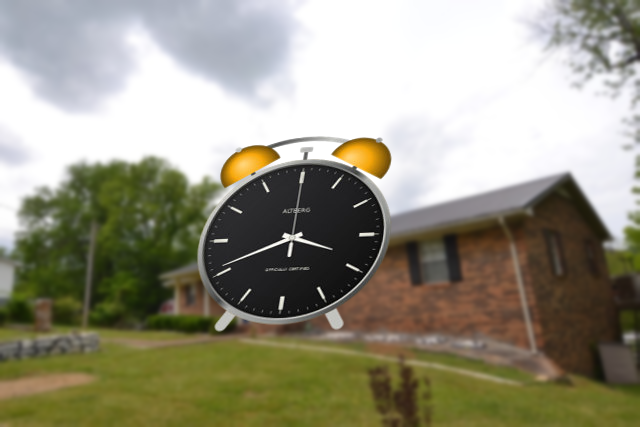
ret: 3:41:00
